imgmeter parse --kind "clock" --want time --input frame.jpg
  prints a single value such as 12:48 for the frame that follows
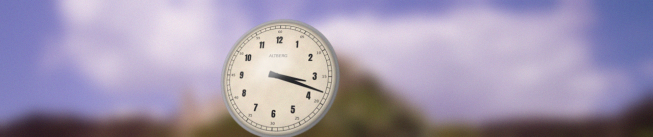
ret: 3:18
